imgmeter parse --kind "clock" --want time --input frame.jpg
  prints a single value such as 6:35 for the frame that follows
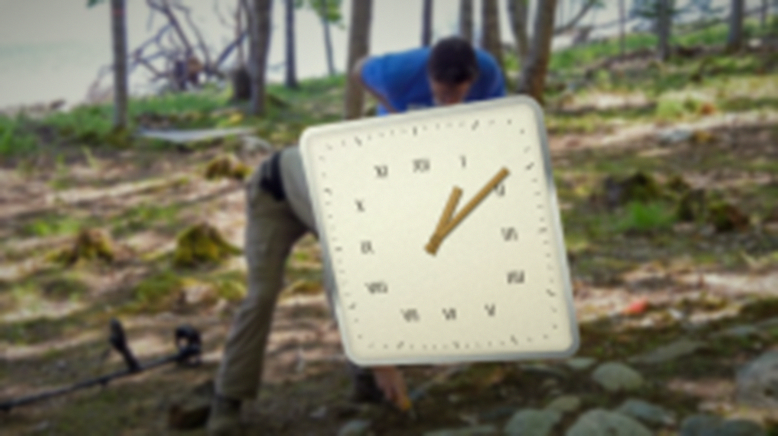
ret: 1:09
